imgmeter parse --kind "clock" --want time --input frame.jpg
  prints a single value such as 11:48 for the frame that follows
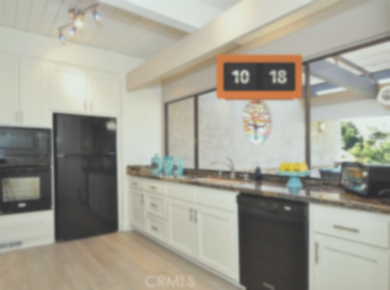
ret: 10:18
